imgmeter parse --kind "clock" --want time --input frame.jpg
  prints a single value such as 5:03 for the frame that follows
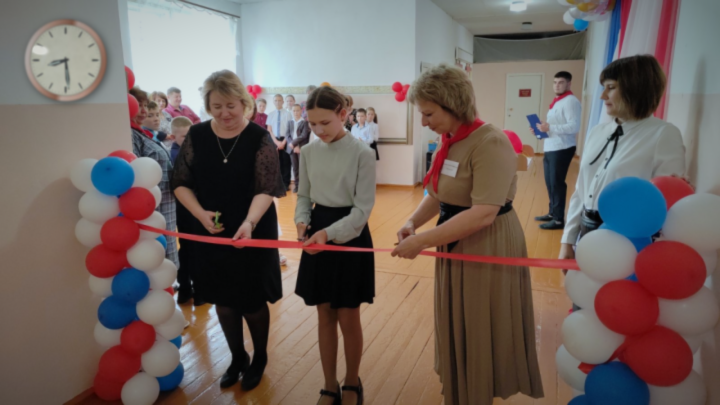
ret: 8:29
